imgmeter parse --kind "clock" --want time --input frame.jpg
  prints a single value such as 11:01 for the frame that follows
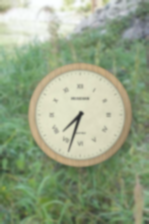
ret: 7:33
